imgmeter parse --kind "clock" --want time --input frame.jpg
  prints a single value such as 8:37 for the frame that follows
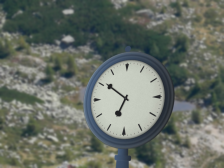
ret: 6:51
